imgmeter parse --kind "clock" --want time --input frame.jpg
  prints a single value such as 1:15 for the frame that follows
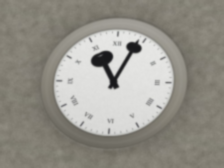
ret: 11:04
